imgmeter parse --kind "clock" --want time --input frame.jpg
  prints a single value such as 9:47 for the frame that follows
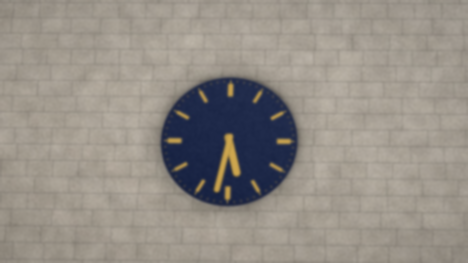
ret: 5:32
